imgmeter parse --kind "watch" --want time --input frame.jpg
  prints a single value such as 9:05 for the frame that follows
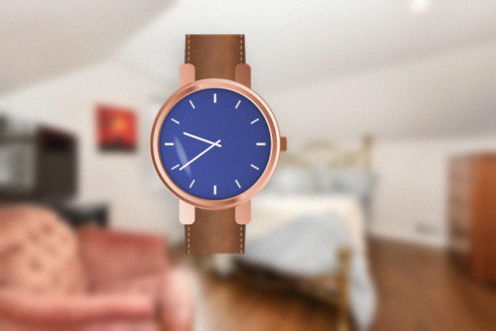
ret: 9:39
